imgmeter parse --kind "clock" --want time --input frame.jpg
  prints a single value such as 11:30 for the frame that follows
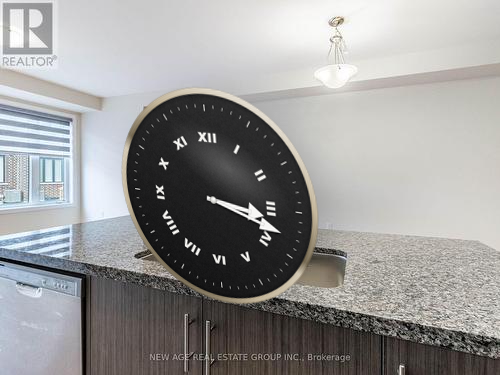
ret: 3:18
